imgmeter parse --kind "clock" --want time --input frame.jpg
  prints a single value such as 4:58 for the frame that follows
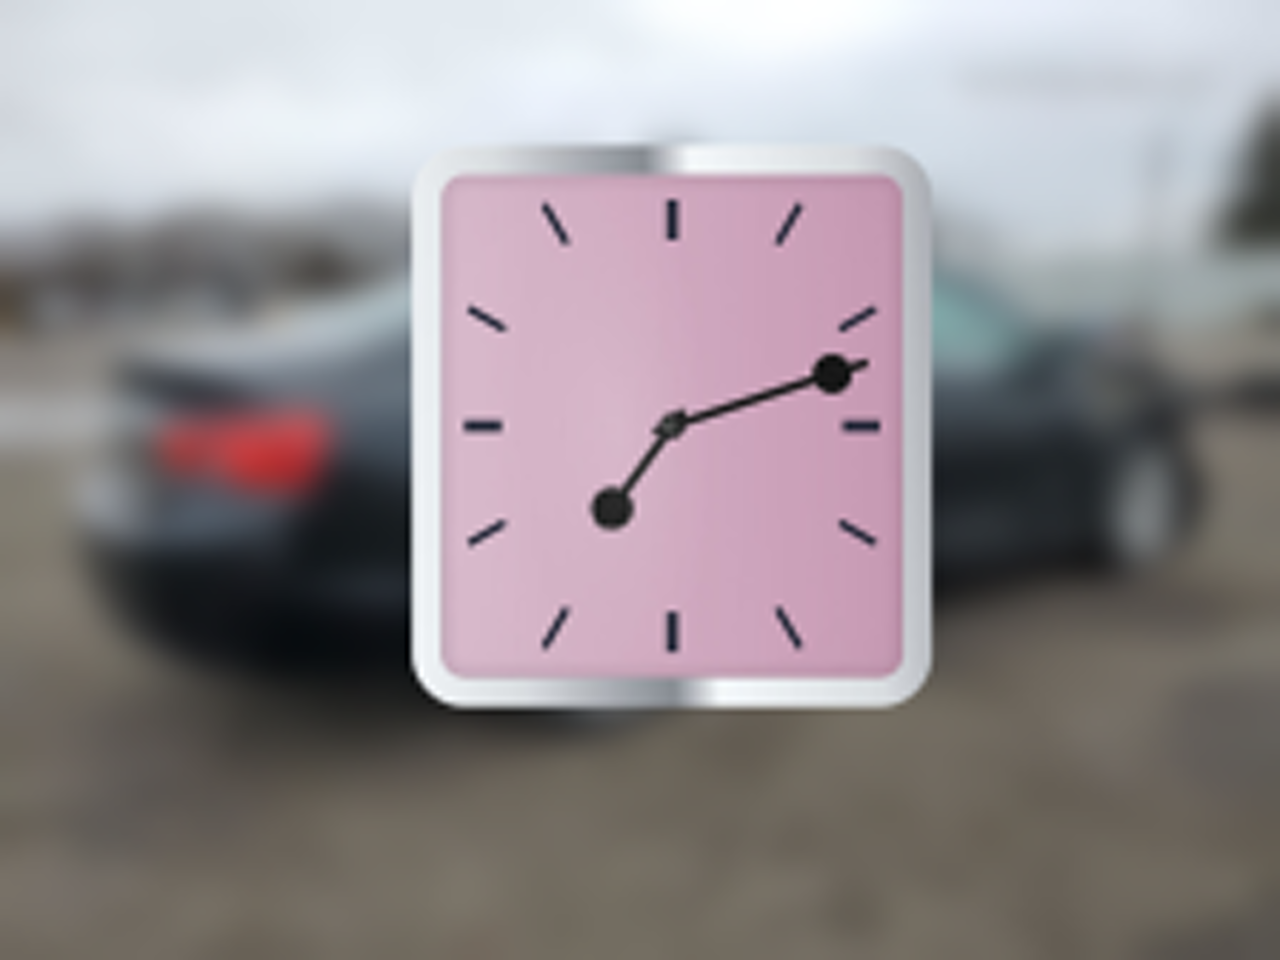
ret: 7:12
